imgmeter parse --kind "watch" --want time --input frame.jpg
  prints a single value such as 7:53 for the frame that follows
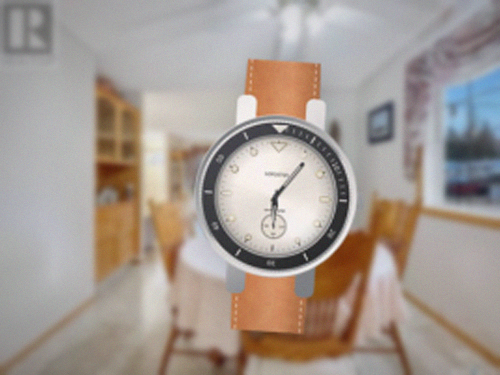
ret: 6:06
